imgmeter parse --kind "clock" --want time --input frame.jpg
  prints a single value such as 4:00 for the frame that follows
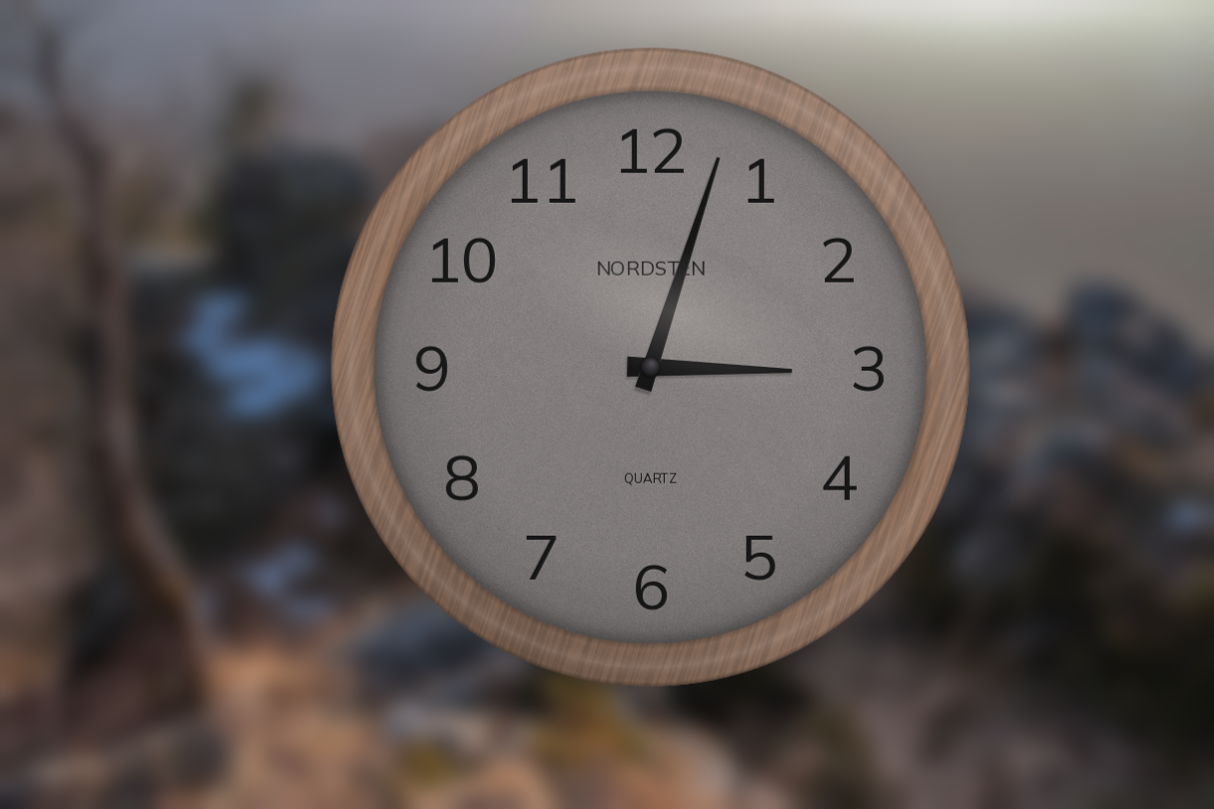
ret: 3:03
